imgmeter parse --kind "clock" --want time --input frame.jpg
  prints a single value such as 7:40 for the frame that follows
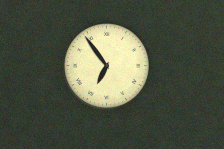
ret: 6:54
